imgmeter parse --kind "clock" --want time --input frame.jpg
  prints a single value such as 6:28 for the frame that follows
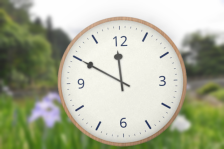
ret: 11:50
